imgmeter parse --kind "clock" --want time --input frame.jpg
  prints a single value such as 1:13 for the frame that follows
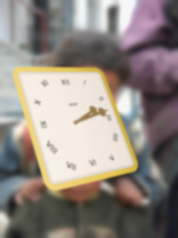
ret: 2:13
